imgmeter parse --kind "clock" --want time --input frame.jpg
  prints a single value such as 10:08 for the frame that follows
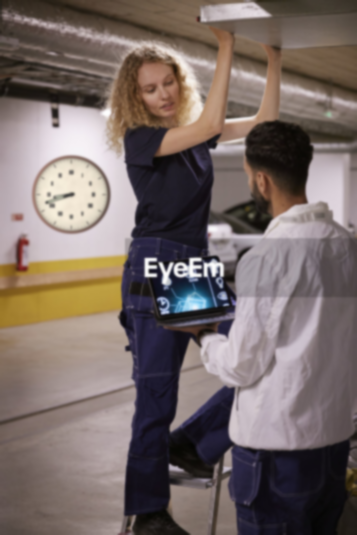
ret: 8:42
